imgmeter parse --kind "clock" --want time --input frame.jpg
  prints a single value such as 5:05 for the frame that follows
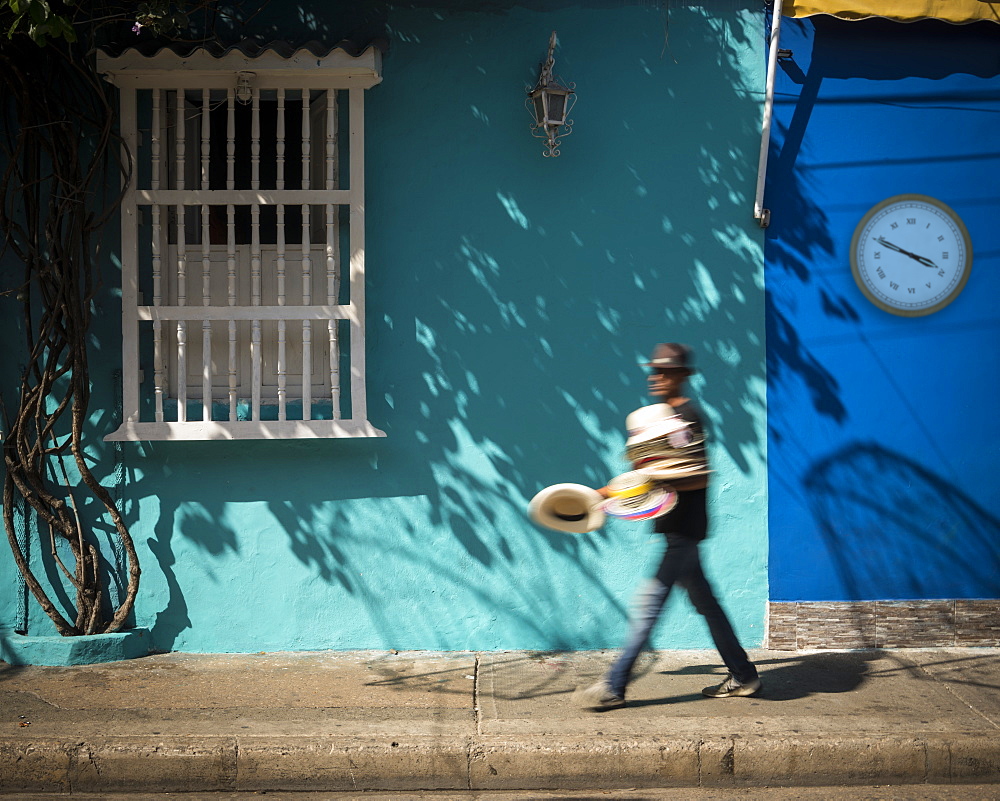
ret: 3:49
